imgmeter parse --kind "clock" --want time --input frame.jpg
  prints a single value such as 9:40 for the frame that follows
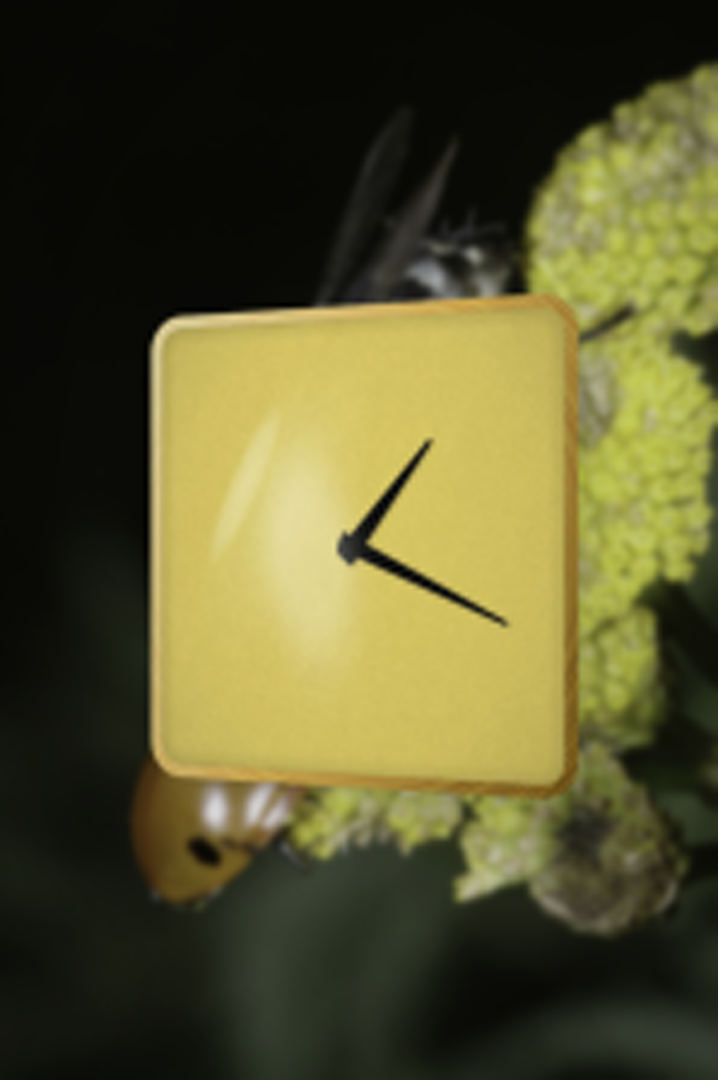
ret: 1:19
